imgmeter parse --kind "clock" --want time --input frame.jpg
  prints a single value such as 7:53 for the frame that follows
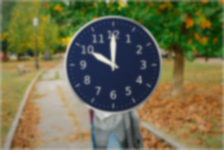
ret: 10:00
